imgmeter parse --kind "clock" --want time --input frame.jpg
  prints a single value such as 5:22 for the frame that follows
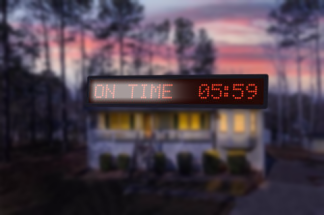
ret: 5:59
